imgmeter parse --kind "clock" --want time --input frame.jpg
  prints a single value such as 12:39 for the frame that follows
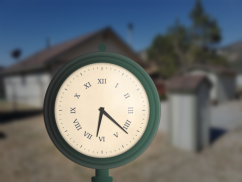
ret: 6:22
